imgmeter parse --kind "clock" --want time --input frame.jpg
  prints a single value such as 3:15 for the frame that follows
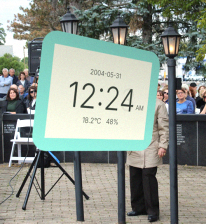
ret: 12:24
